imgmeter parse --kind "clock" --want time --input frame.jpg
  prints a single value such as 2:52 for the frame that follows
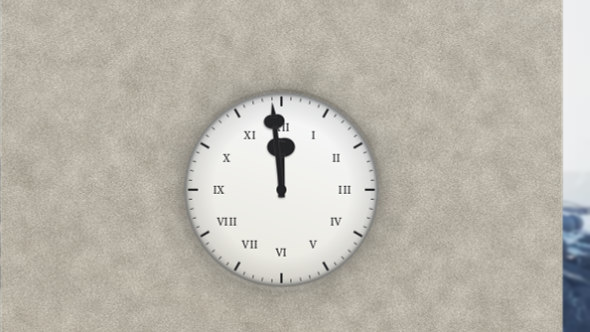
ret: 11:59
